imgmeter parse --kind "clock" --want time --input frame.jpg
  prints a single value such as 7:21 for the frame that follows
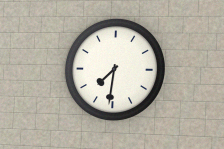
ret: 7:31
